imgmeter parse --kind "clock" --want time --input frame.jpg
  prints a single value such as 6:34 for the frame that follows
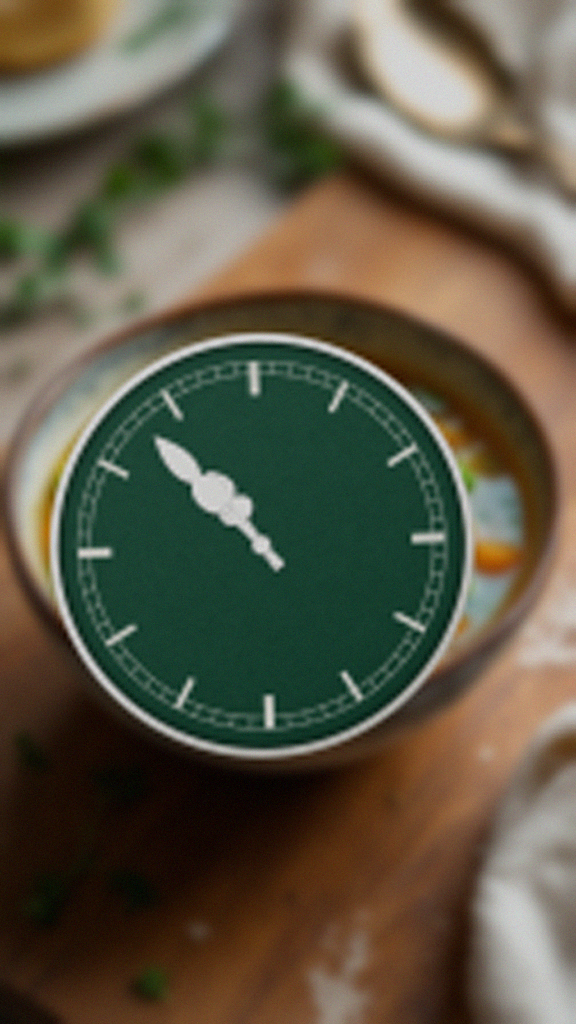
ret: 10:53
